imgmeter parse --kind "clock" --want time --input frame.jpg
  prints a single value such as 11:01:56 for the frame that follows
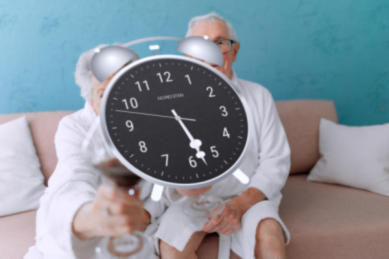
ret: 5:27:48
